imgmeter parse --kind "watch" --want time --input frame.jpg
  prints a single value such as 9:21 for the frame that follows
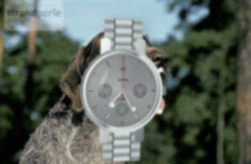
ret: 7:25
